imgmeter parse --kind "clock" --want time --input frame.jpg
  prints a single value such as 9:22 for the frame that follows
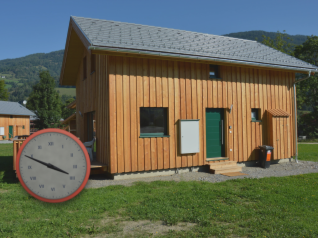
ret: 3:49
